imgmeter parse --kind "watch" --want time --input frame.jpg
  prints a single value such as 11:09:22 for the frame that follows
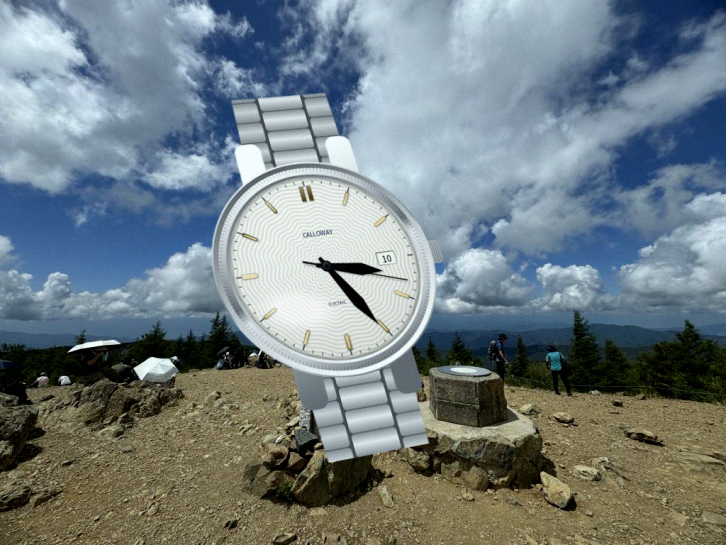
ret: 3:25:18
